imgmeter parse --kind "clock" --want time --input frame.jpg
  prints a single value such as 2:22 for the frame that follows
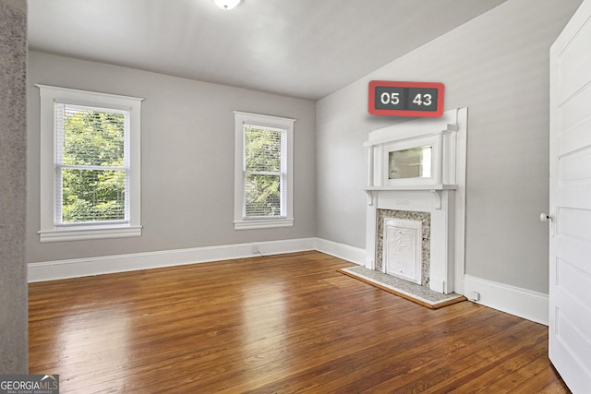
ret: 5:43
